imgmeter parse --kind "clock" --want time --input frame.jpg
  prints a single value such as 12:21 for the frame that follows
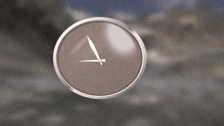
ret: 8:56
